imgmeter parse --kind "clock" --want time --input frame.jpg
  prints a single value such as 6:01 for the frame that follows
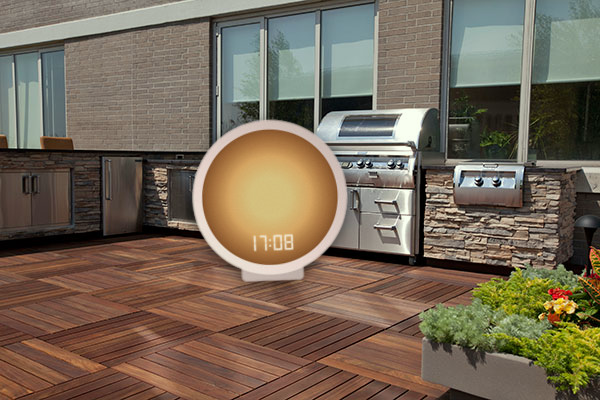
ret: 17:08
